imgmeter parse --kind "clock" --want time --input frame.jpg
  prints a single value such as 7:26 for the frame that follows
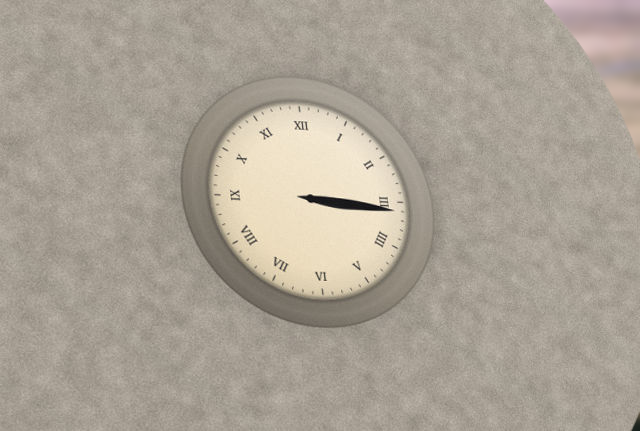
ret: 3:16
